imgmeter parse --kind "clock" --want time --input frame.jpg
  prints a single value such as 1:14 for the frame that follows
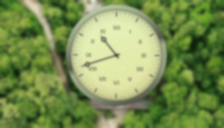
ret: 10:42
